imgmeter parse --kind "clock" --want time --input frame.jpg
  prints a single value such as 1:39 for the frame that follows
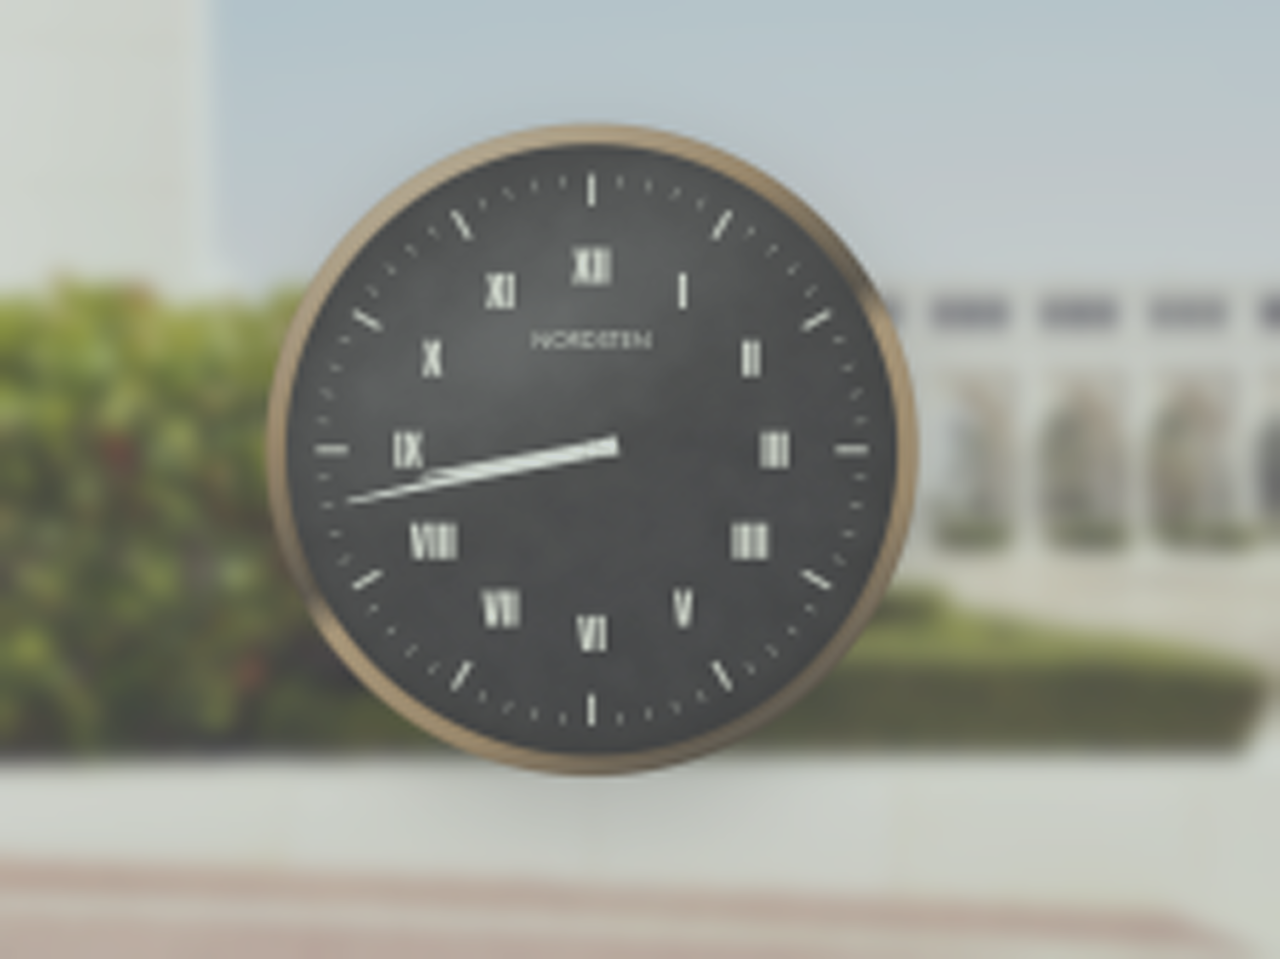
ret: 8:43
